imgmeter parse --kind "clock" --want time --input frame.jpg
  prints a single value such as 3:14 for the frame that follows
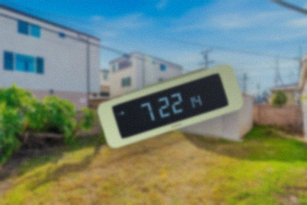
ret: 7:22
